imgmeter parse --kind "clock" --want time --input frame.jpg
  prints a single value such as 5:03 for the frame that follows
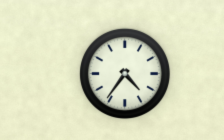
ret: 4:36
